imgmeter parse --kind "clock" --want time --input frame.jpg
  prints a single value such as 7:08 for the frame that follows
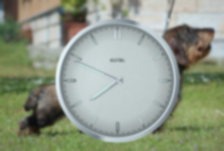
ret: 7:49
